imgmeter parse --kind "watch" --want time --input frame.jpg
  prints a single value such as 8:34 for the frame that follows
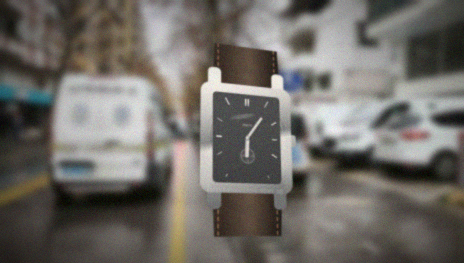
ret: 6:06
